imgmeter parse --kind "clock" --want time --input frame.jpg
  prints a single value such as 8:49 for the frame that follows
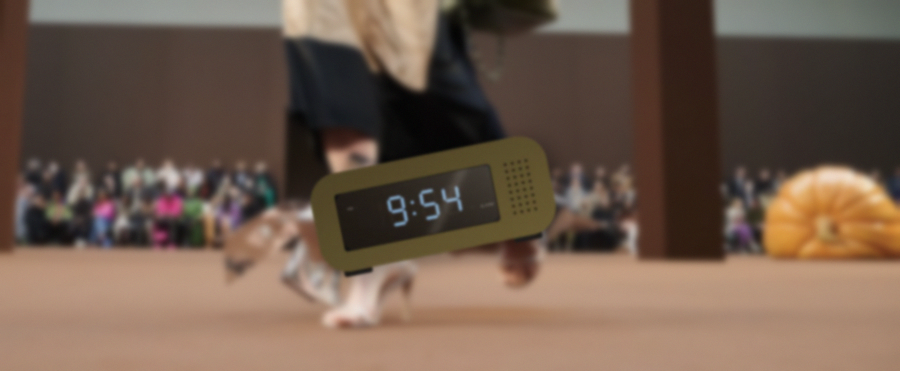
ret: 9:54
